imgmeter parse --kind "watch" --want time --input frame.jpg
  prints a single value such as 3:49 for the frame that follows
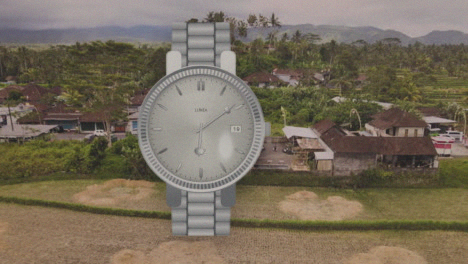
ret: 6:09
